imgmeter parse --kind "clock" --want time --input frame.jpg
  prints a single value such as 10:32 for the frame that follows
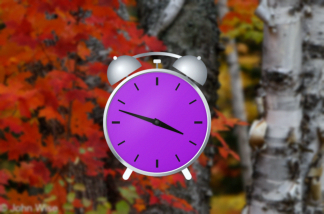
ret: 3:48
